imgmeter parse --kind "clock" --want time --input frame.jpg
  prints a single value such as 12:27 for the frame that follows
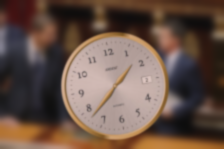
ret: 1:38
